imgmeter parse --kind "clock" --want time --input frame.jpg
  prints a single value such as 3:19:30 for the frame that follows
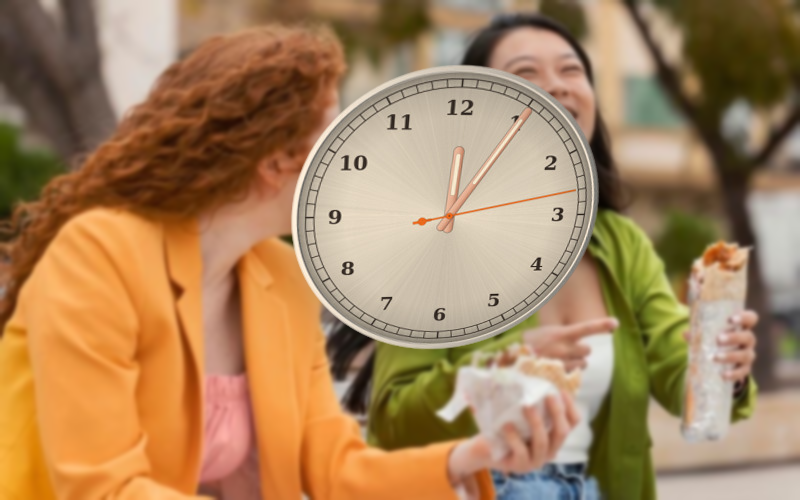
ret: 12:05:13
